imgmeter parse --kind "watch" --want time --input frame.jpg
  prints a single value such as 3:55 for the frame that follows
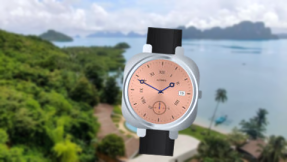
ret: 1:49
